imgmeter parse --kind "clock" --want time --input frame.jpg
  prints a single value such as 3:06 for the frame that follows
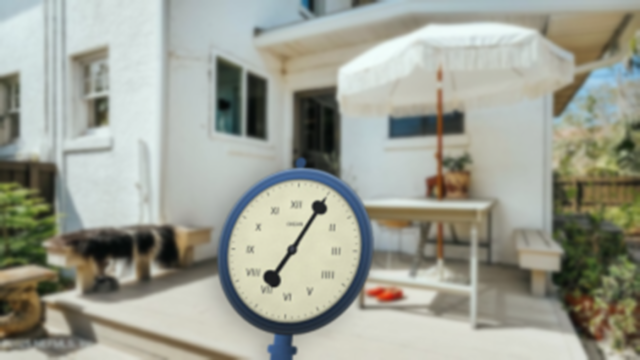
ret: 7:05
